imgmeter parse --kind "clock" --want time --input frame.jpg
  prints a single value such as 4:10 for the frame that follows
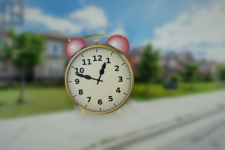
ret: 12:48
